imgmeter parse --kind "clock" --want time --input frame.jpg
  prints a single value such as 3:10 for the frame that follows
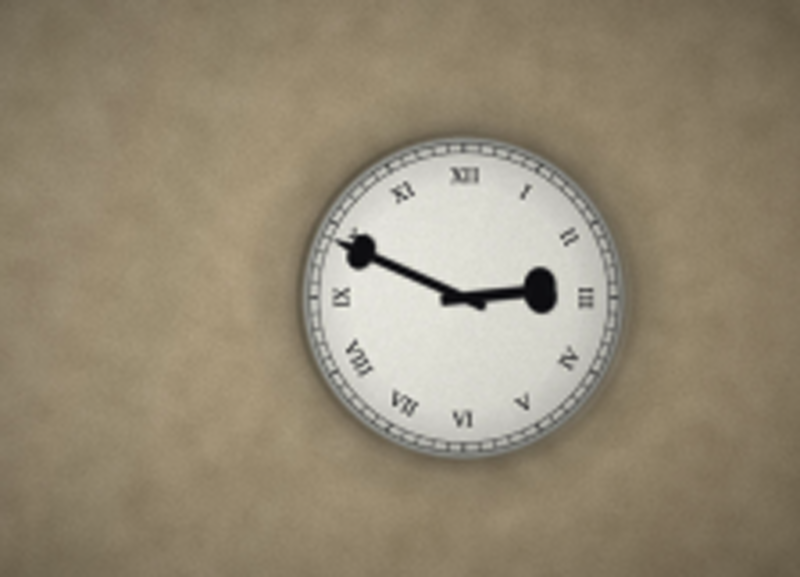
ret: 2:49
